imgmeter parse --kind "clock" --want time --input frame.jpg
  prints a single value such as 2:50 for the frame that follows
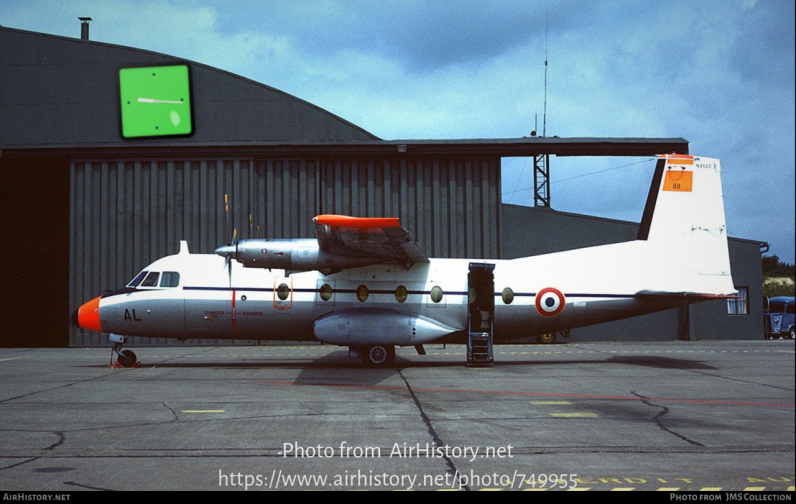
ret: 9:16
